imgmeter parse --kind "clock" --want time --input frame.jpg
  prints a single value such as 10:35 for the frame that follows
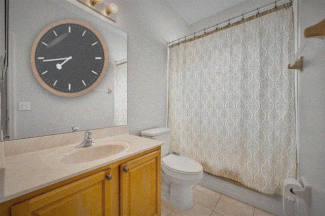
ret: 7:44
